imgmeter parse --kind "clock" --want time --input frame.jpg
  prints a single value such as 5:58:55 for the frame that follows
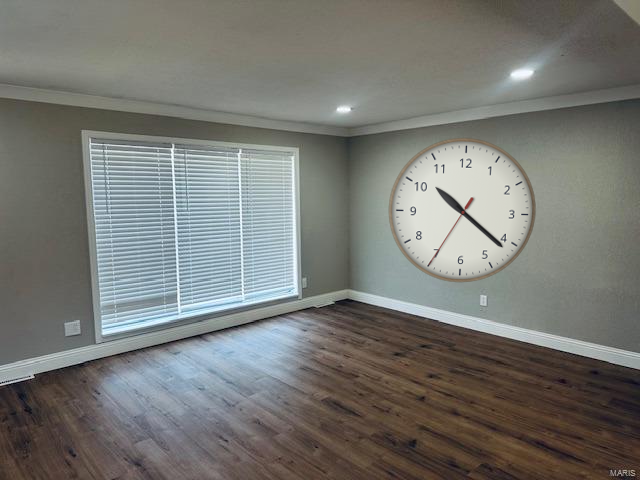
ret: 10:21:35
